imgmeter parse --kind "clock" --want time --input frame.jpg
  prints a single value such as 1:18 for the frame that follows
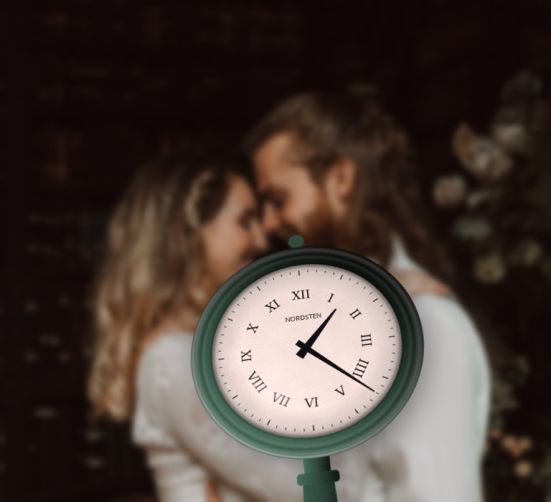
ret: 1:22
